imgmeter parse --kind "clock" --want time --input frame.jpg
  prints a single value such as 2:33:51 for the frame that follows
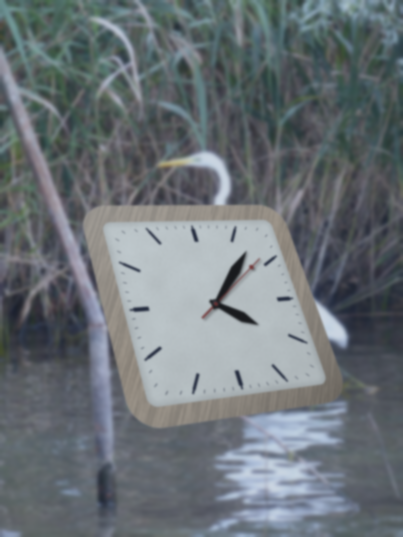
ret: 4:07:09
